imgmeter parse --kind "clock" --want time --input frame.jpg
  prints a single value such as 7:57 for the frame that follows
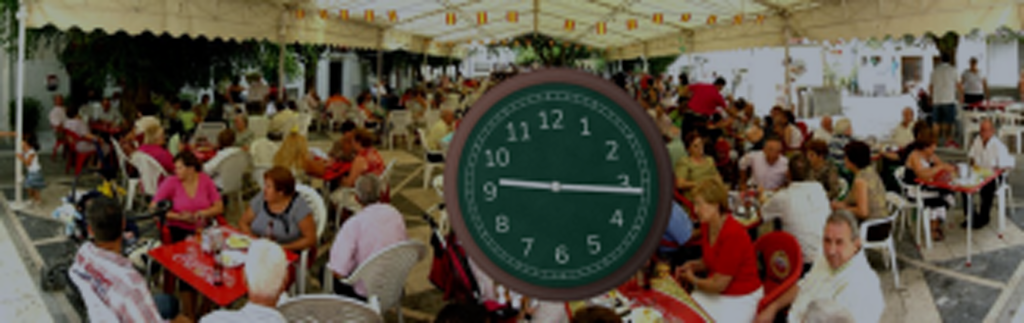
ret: 9:16
